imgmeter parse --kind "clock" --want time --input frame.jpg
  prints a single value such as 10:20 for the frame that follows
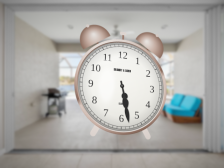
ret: 5:28
